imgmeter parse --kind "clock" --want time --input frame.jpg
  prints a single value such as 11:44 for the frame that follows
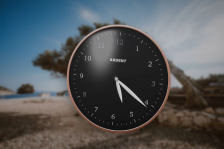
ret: 5:21
